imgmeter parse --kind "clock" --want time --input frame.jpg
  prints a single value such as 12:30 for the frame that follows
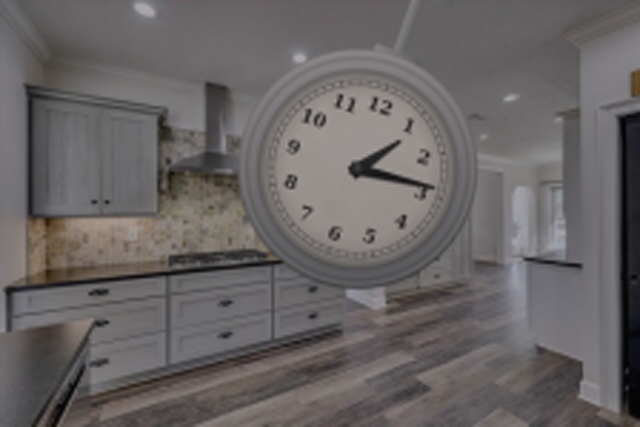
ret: 1:14
